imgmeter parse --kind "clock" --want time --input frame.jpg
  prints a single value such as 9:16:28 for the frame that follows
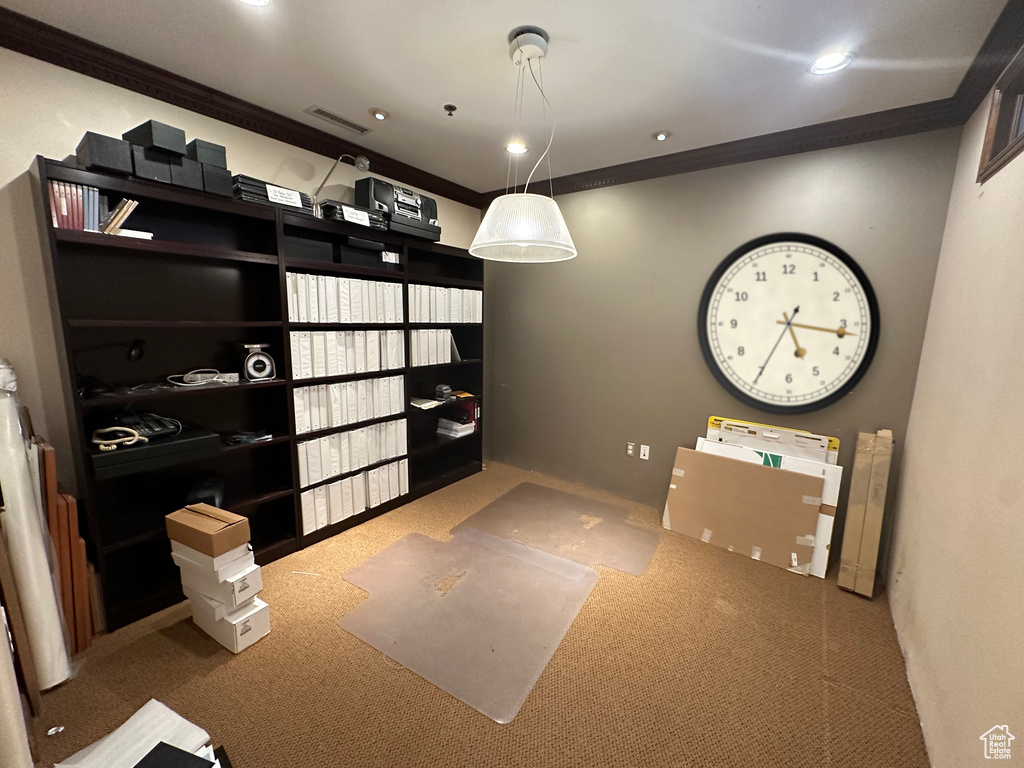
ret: 5:16:35
